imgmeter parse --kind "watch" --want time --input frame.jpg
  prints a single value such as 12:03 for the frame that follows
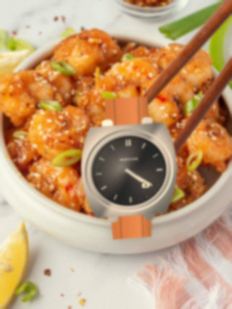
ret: 4:21
